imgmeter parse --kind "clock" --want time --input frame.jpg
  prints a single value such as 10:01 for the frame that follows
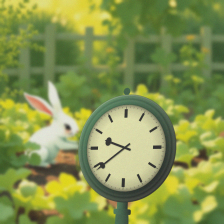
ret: 9:39
